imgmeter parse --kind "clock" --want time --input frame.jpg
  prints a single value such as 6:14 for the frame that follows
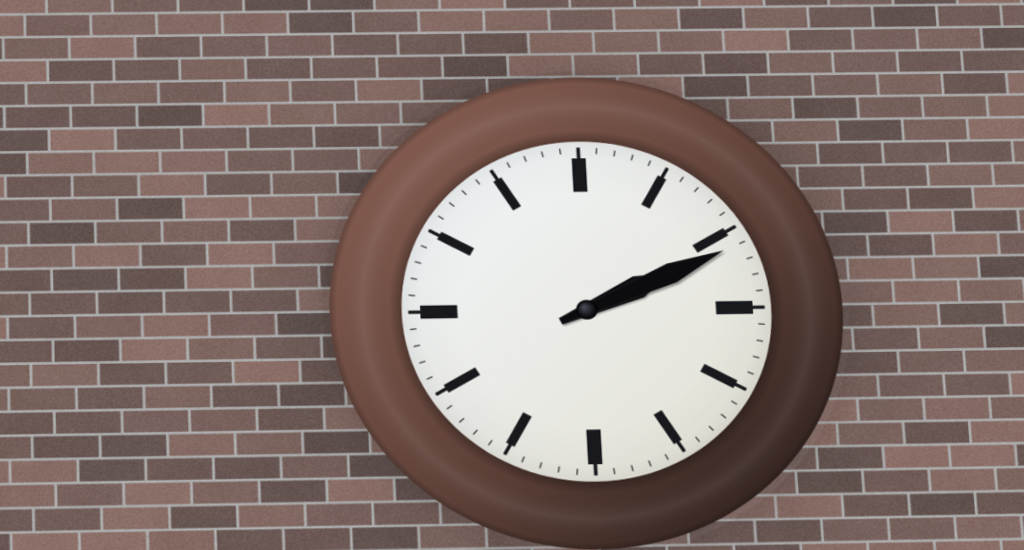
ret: 2:11
